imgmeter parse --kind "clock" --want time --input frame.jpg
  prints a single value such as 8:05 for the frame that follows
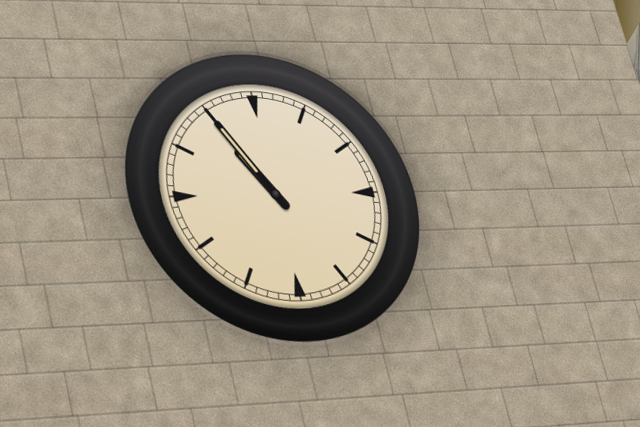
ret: 10:55
